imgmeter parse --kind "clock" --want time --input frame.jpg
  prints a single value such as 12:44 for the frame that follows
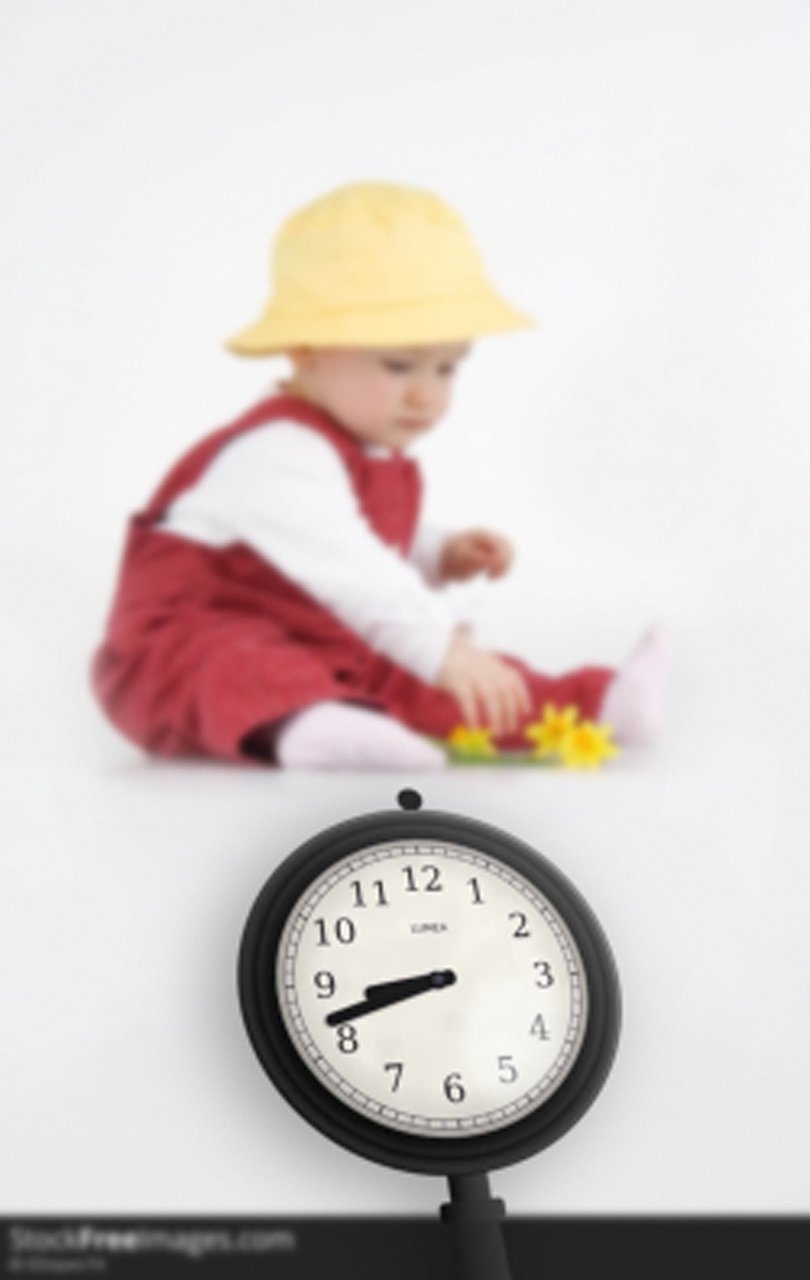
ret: 8:42
